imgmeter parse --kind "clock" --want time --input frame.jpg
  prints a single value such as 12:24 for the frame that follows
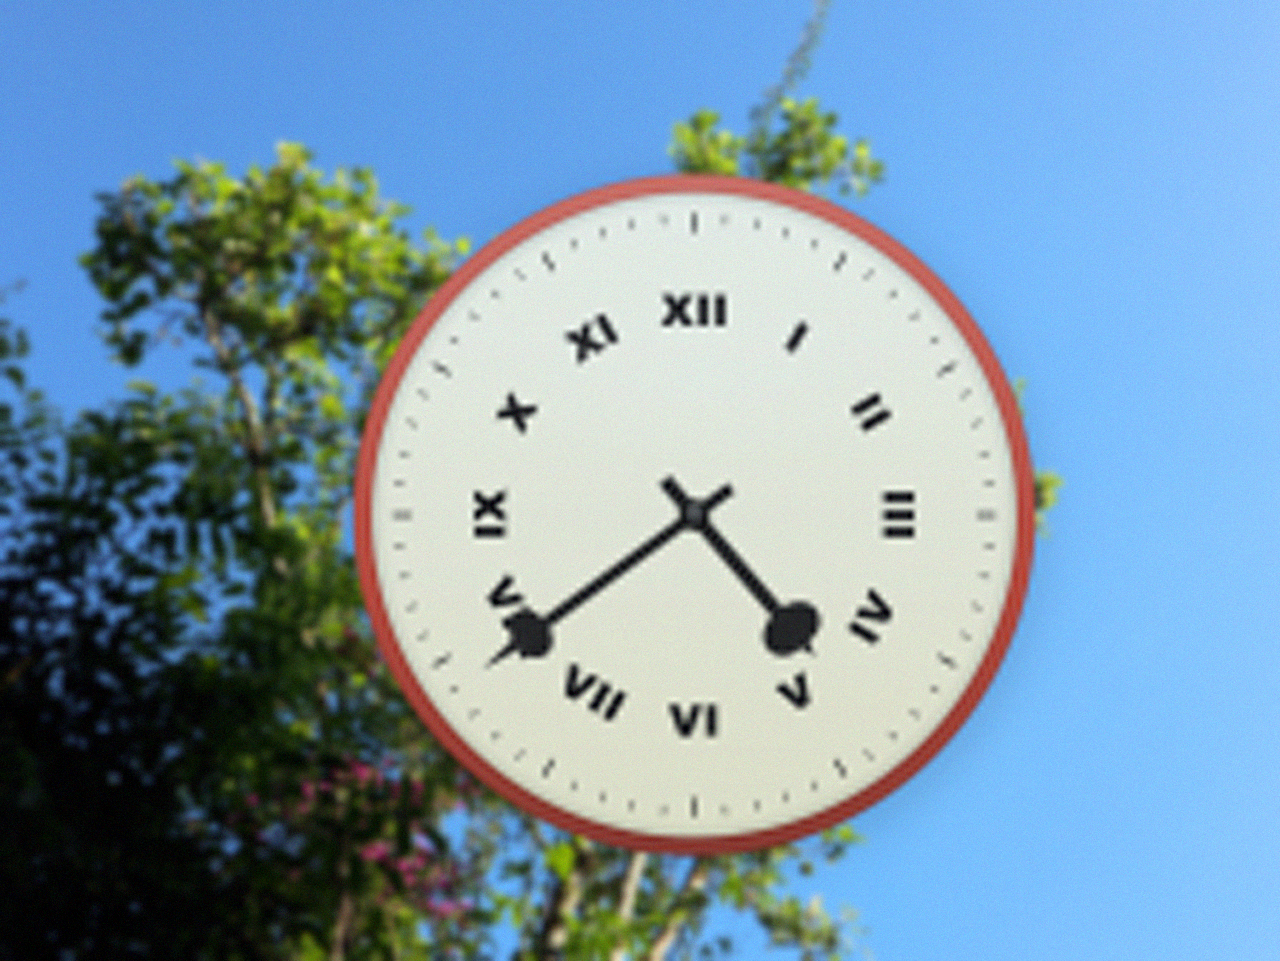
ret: 4:39
